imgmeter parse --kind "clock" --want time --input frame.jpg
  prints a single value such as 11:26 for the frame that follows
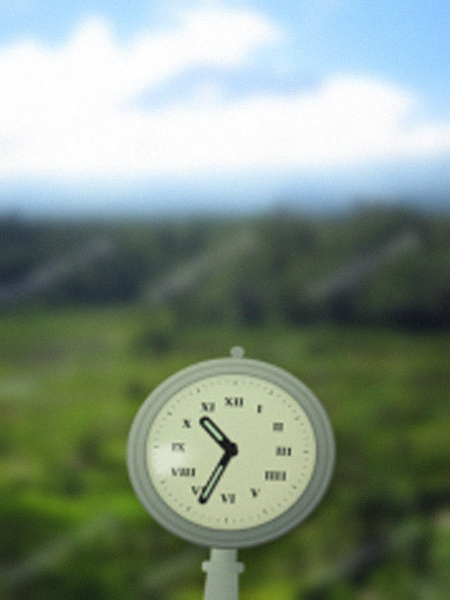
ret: 10:34
